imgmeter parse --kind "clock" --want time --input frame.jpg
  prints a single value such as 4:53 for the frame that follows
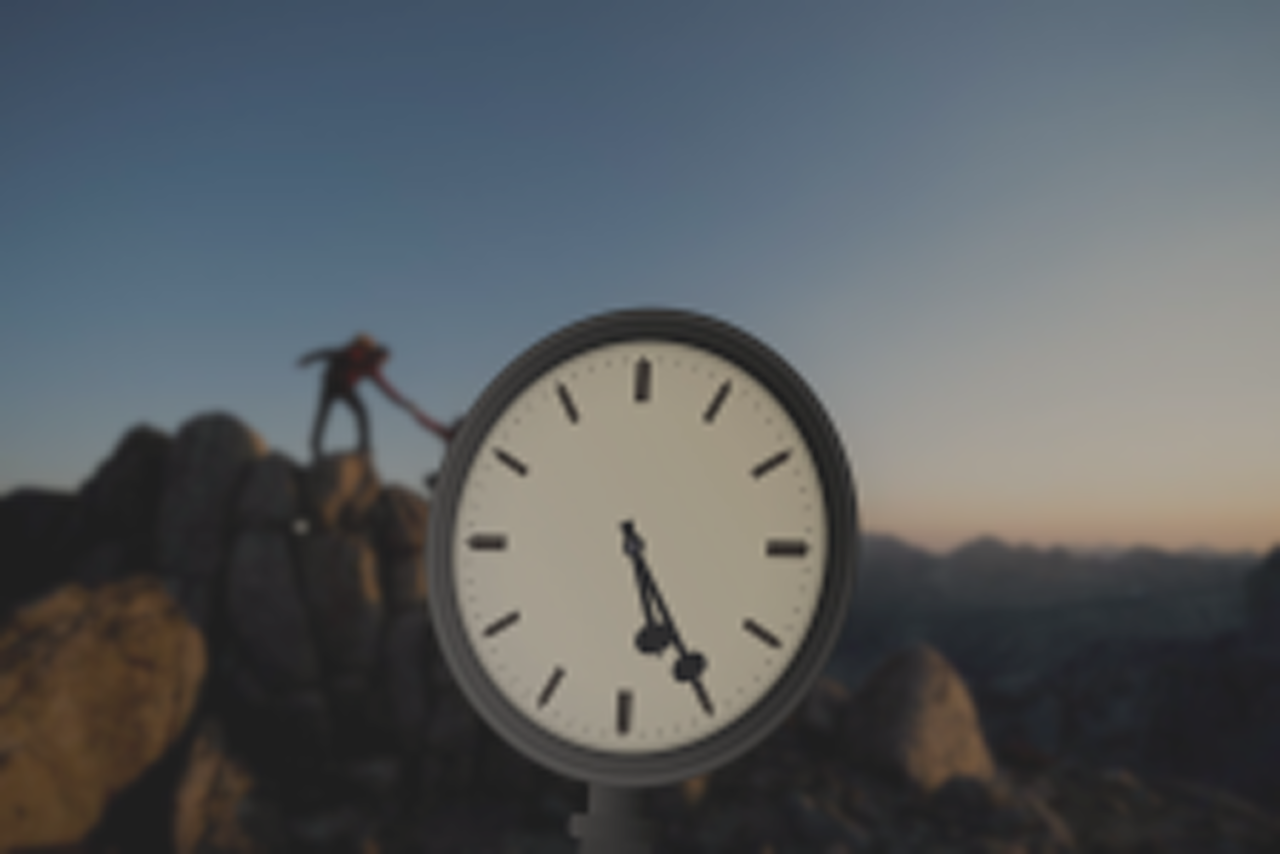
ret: 5:25
